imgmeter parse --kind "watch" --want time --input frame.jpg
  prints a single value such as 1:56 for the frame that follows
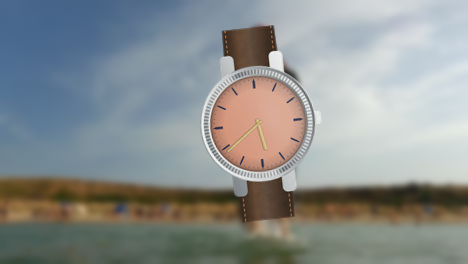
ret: 5:39
